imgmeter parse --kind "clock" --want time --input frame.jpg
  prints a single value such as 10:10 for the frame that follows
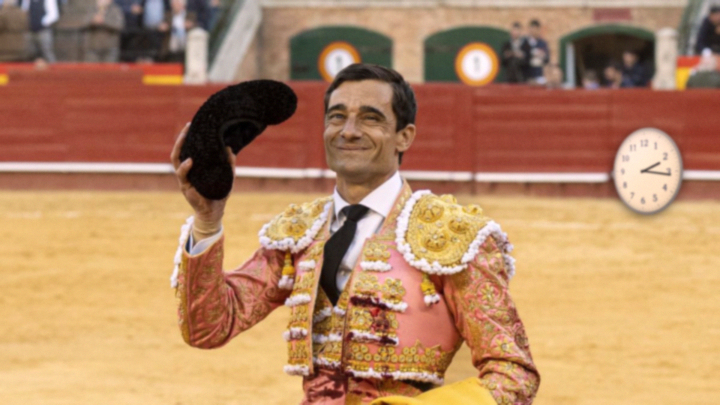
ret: 2:16
